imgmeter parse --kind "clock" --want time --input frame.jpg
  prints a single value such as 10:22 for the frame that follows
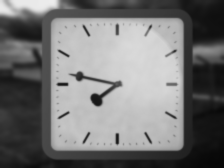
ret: 7:47
